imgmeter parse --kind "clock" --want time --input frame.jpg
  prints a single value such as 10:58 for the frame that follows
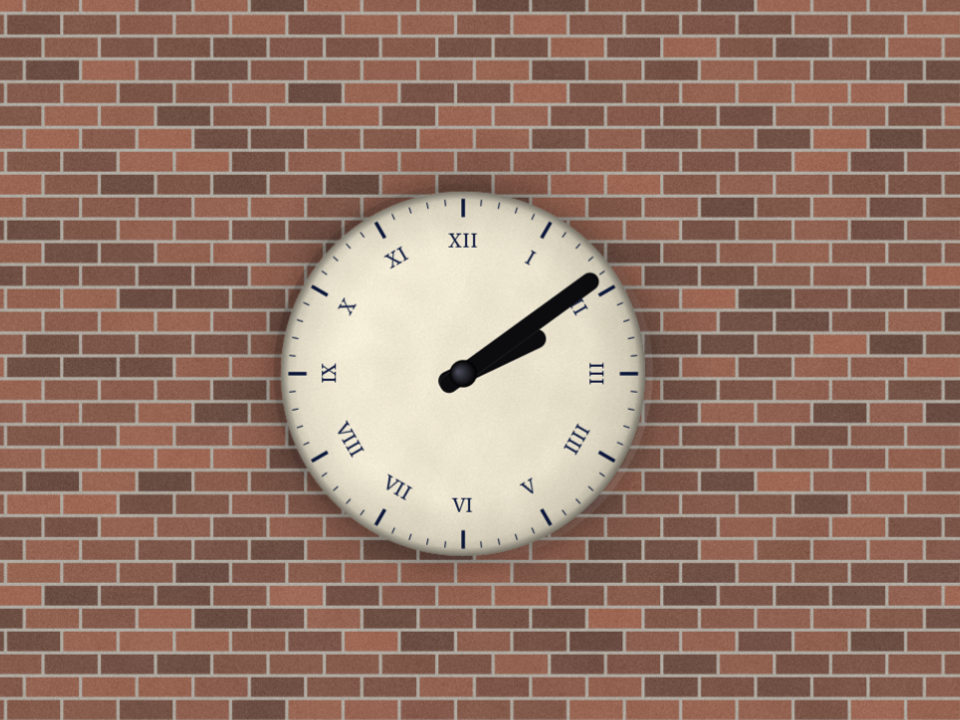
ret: 2:09
